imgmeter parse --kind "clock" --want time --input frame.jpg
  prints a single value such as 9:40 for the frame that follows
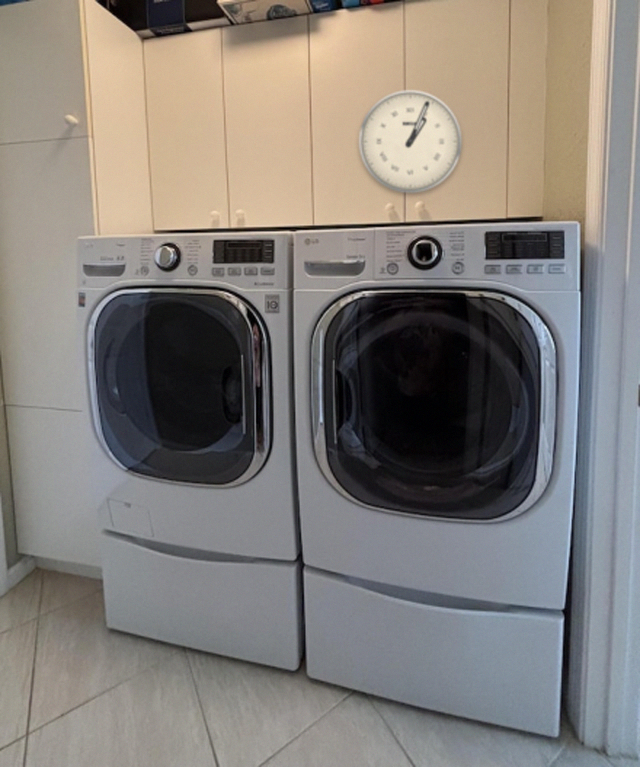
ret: 1:04
